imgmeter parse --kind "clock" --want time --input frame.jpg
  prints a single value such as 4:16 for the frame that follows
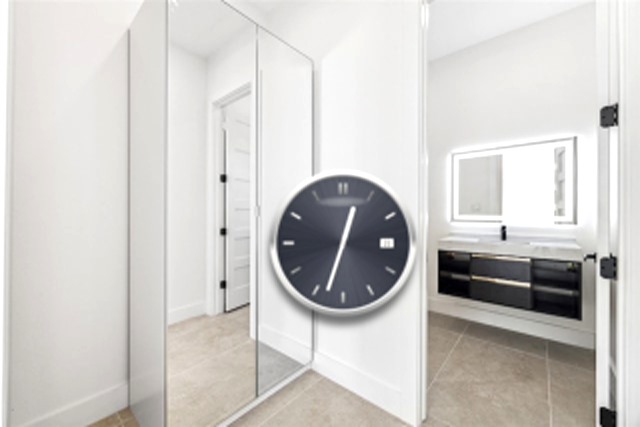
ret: 12:33
